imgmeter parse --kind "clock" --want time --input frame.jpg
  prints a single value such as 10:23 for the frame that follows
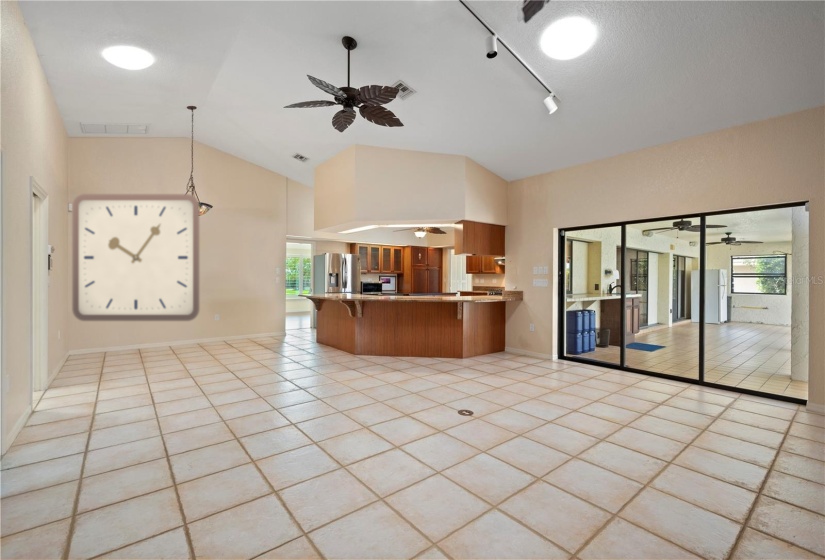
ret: 10:06
